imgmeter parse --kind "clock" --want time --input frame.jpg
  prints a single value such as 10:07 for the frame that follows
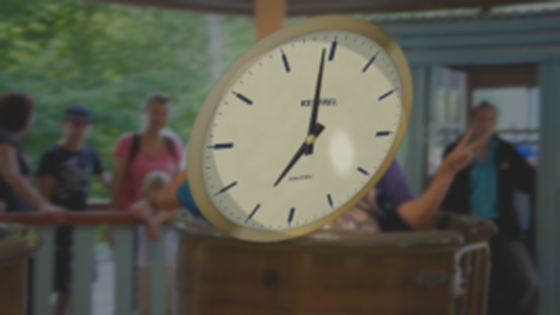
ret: 6:59
